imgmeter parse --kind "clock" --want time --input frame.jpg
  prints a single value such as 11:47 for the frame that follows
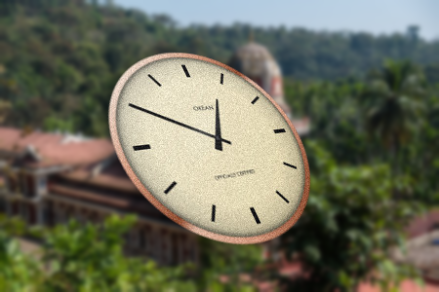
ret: 12:50
